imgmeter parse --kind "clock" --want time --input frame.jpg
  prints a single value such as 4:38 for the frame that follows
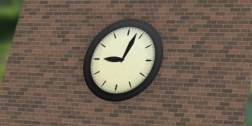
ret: 9:03
